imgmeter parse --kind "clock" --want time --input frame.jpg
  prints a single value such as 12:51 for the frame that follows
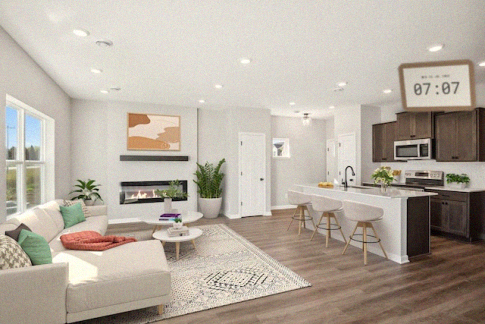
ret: 7:07
